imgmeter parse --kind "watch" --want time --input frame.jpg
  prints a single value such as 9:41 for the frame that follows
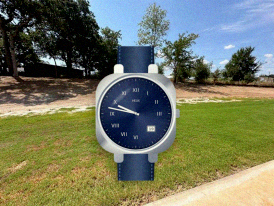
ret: 9:47
